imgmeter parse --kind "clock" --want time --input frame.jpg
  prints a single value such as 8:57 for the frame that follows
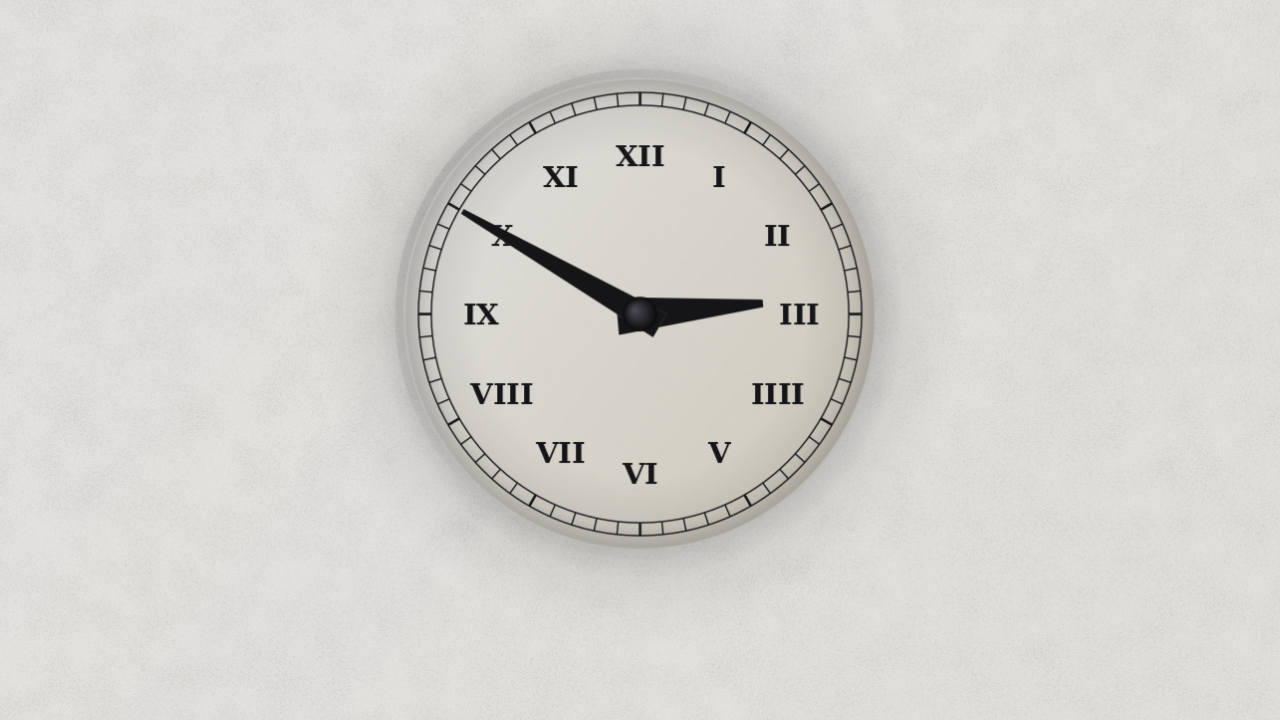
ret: 2:50
